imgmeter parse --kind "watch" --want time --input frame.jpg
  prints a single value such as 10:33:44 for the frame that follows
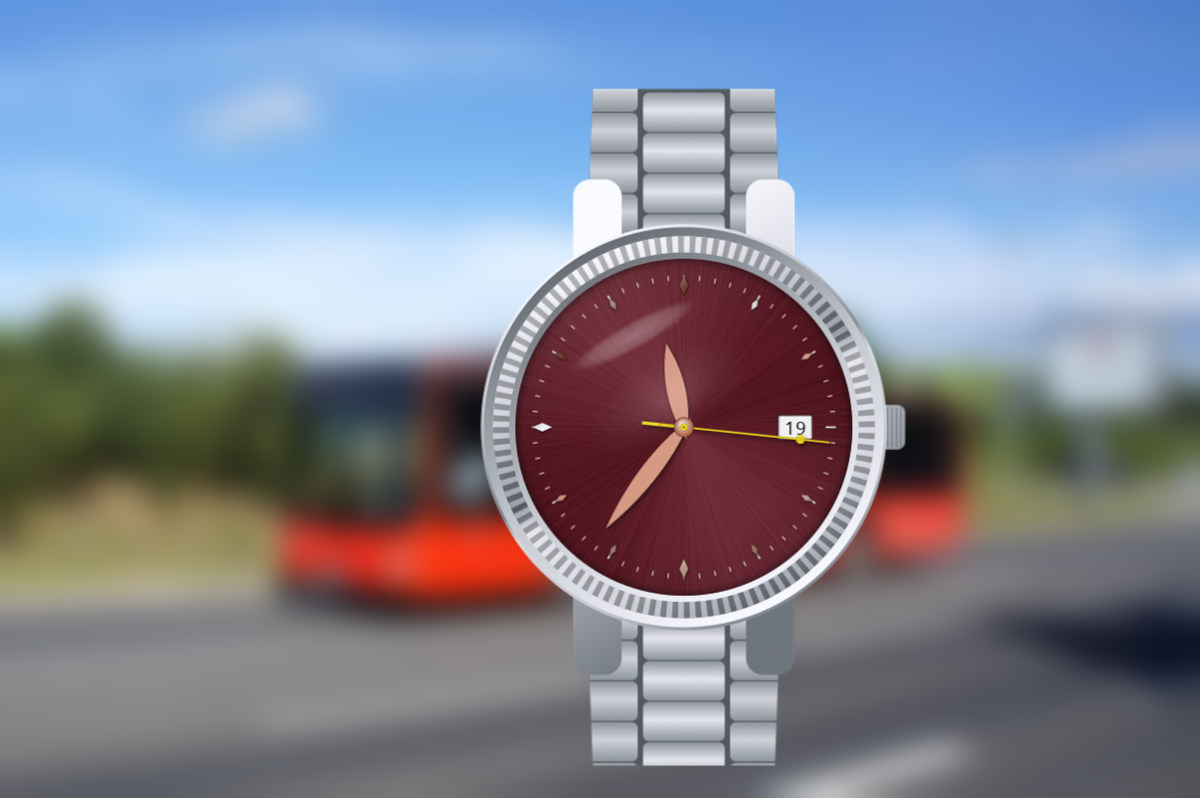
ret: 11:36:16
